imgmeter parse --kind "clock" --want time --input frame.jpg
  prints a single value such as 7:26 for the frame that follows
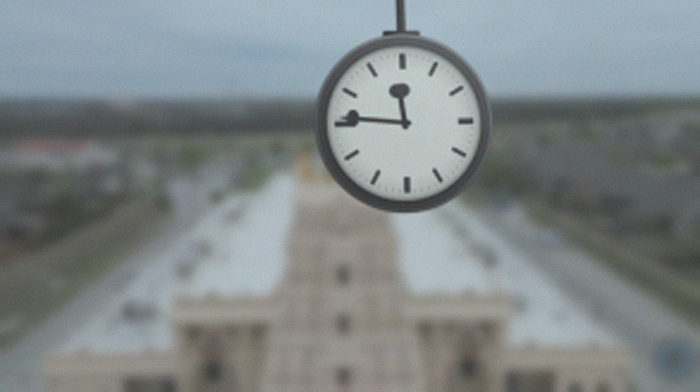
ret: 11:46
